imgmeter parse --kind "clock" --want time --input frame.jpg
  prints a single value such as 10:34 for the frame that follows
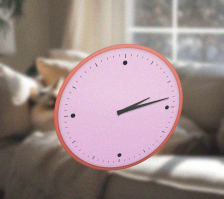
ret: 2:13
